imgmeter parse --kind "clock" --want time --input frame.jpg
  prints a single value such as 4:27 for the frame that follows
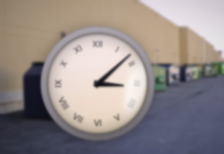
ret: 3:08
